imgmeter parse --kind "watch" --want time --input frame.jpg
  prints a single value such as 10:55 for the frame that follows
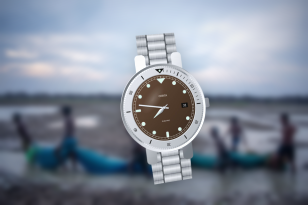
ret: 7:47
